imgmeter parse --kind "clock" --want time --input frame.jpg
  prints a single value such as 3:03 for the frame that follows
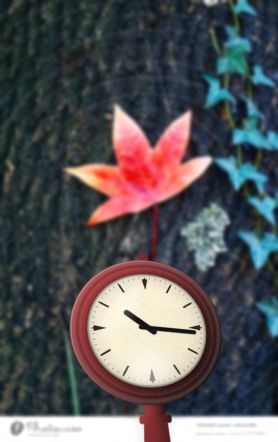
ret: 10:16
